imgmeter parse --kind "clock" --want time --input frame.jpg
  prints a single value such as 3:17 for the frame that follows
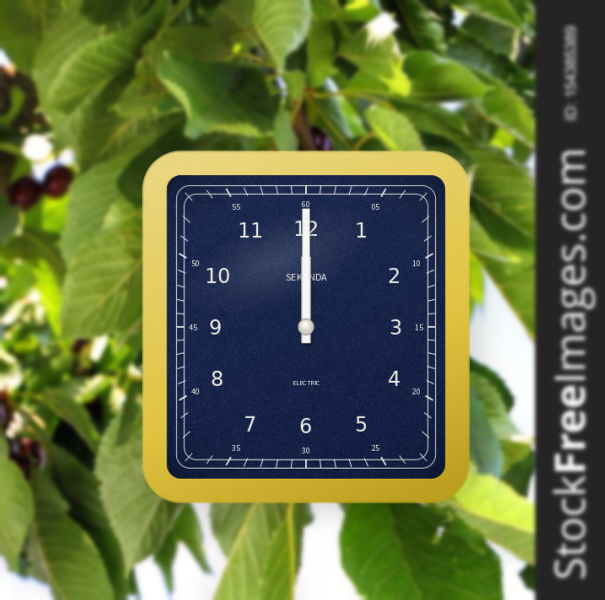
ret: 12:00
